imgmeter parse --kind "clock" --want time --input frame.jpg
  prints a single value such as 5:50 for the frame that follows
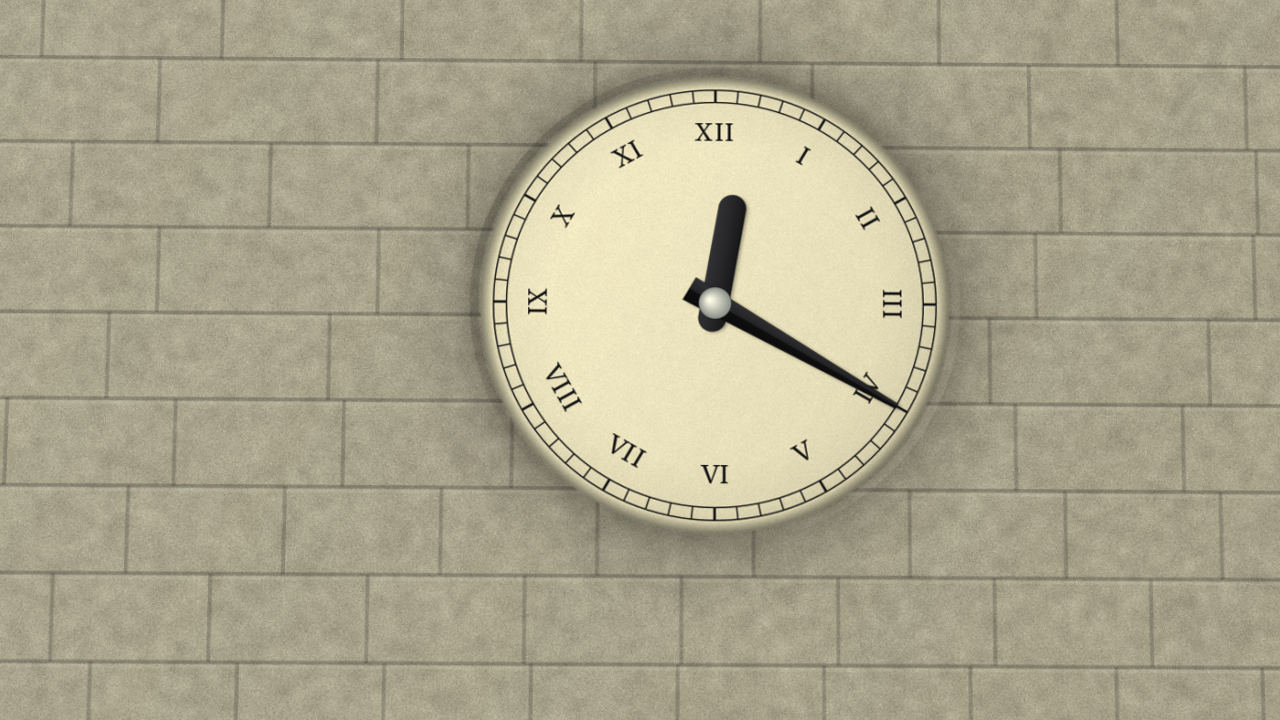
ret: 12:20
